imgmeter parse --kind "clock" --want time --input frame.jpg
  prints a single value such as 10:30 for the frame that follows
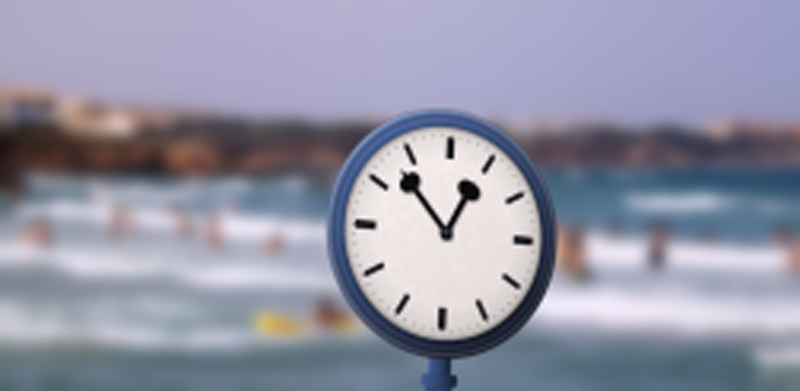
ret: 12:53
